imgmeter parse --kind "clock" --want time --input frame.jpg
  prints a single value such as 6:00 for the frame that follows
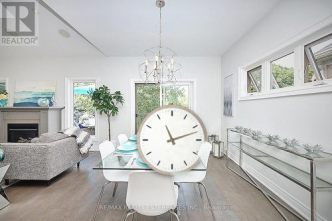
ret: 11:12
